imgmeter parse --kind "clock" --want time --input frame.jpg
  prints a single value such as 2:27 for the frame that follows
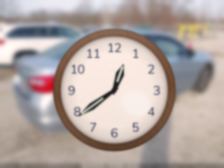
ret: 12:39
